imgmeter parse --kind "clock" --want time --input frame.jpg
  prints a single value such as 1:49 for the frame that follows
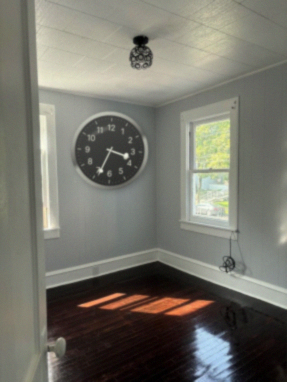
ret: 3:34
